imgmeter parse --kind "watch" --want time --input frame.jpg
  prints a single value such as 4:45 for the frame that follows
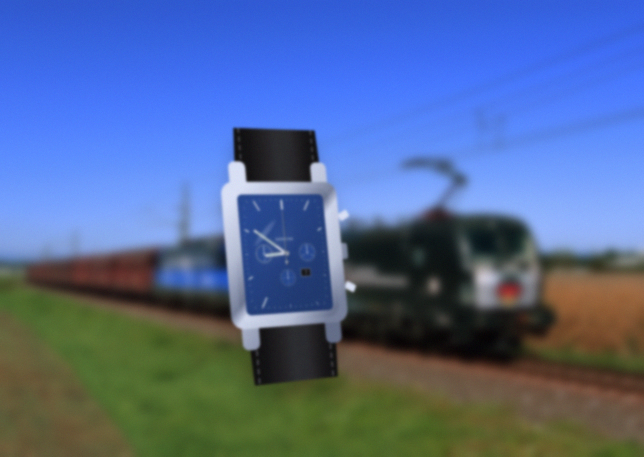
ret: 8:51
